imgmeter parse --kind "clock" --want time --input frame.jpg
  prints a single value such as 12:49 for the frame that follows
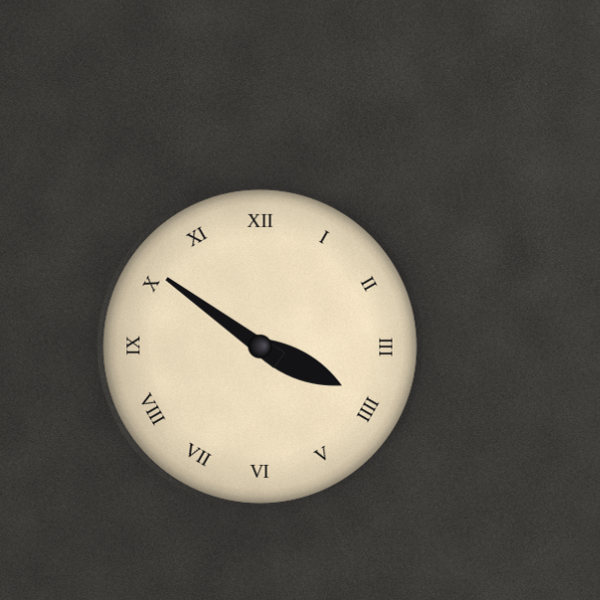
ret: 3:51
